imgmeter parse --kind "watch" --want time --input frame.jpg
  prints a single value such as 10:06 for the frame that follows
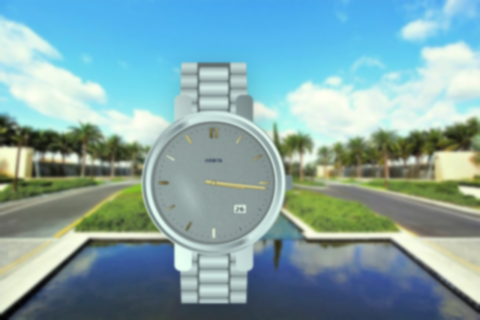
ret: 3:16
